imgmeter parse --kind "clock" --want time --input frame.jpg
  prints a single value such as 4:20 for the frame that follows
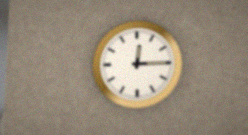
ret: 12:15
